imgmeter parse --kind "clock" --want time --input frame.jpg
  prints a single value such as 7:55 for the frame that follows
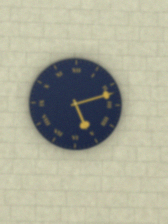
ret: 5:12
